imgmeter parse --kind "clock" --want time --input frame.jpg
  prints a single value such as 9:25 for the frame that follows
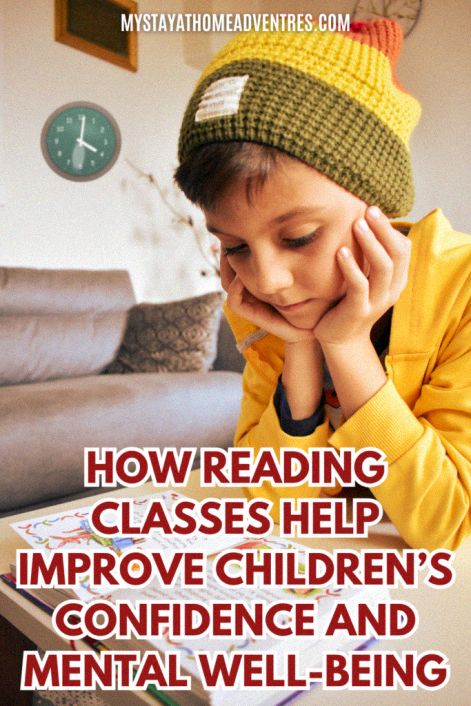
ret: 4:01
